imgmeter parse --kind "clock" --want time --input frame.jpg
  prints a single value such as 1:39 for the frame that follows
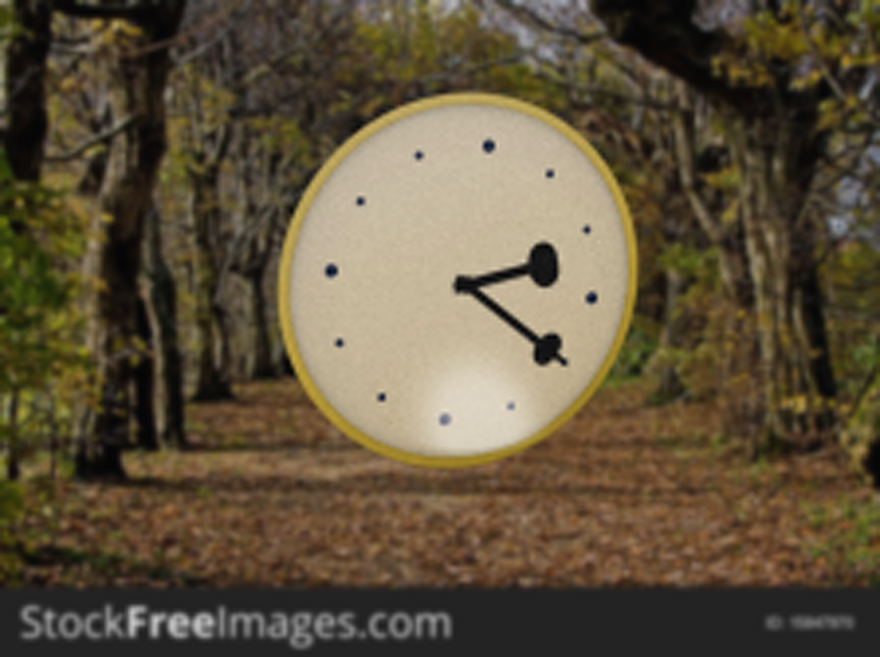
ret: 2:20
